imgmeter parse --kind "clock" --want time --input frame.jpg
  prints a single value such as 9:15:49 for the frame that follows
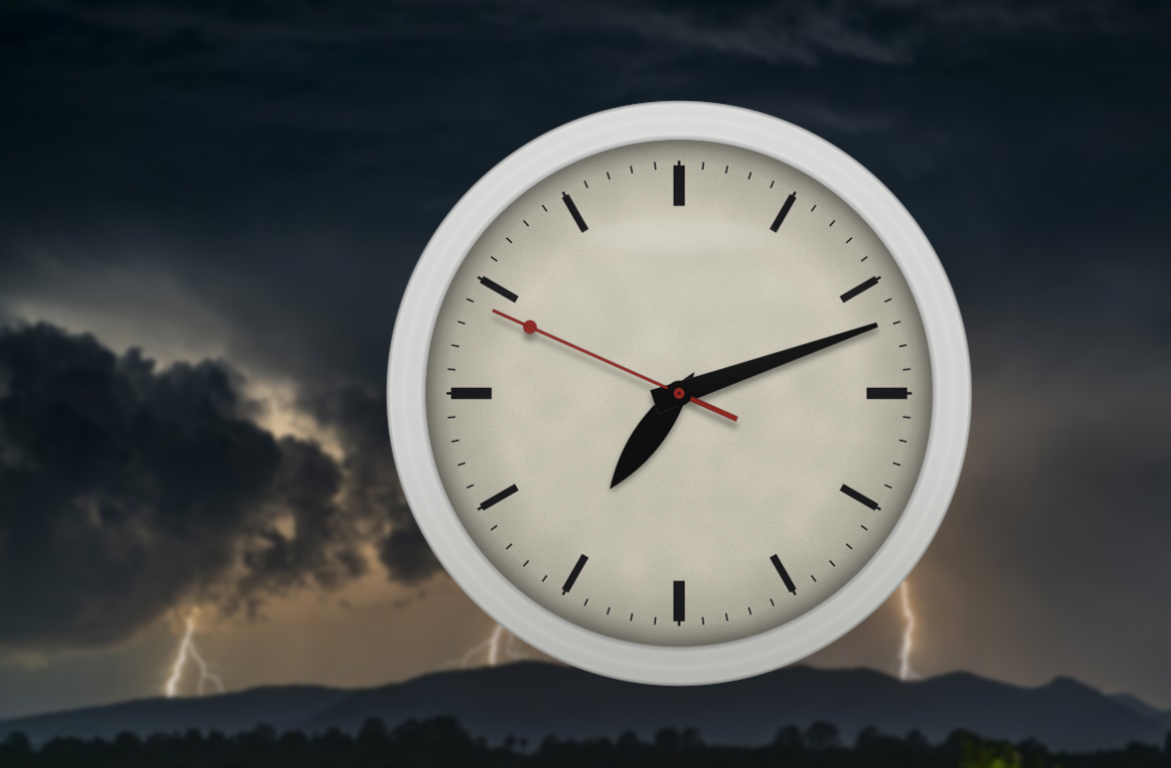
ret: 7:11:49
